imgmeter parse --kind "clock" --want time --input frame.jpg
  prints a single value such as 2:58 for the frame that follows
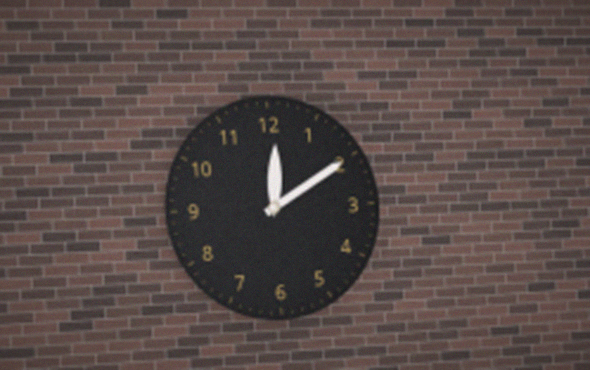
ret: 12:10
